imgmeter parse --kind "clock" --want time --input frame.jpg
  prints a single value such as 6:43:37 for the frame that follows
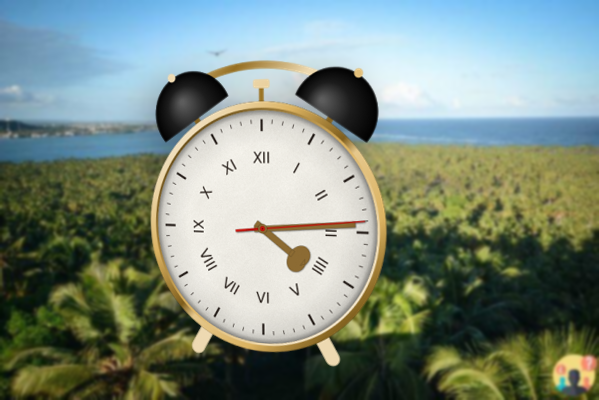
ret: 4:14:14
